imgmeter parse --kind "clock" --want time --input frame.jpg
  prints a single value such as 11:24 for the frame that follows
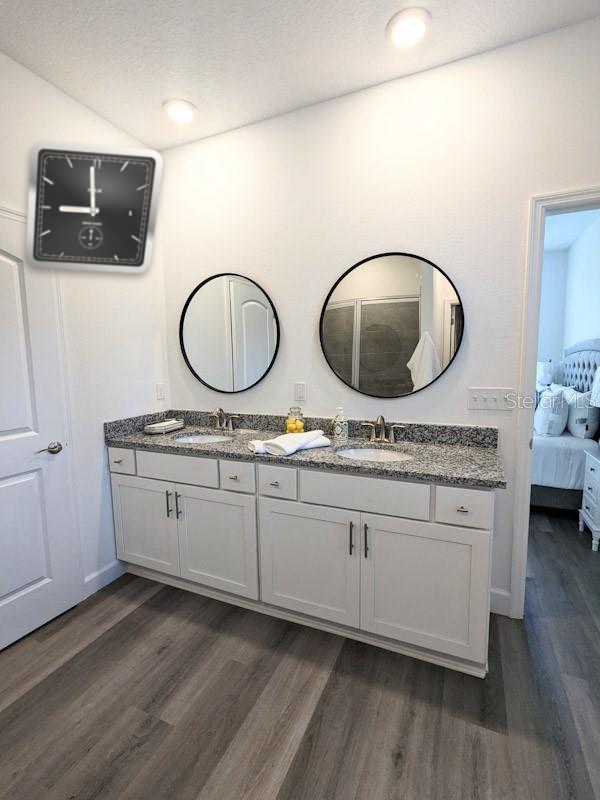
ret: 8:59
